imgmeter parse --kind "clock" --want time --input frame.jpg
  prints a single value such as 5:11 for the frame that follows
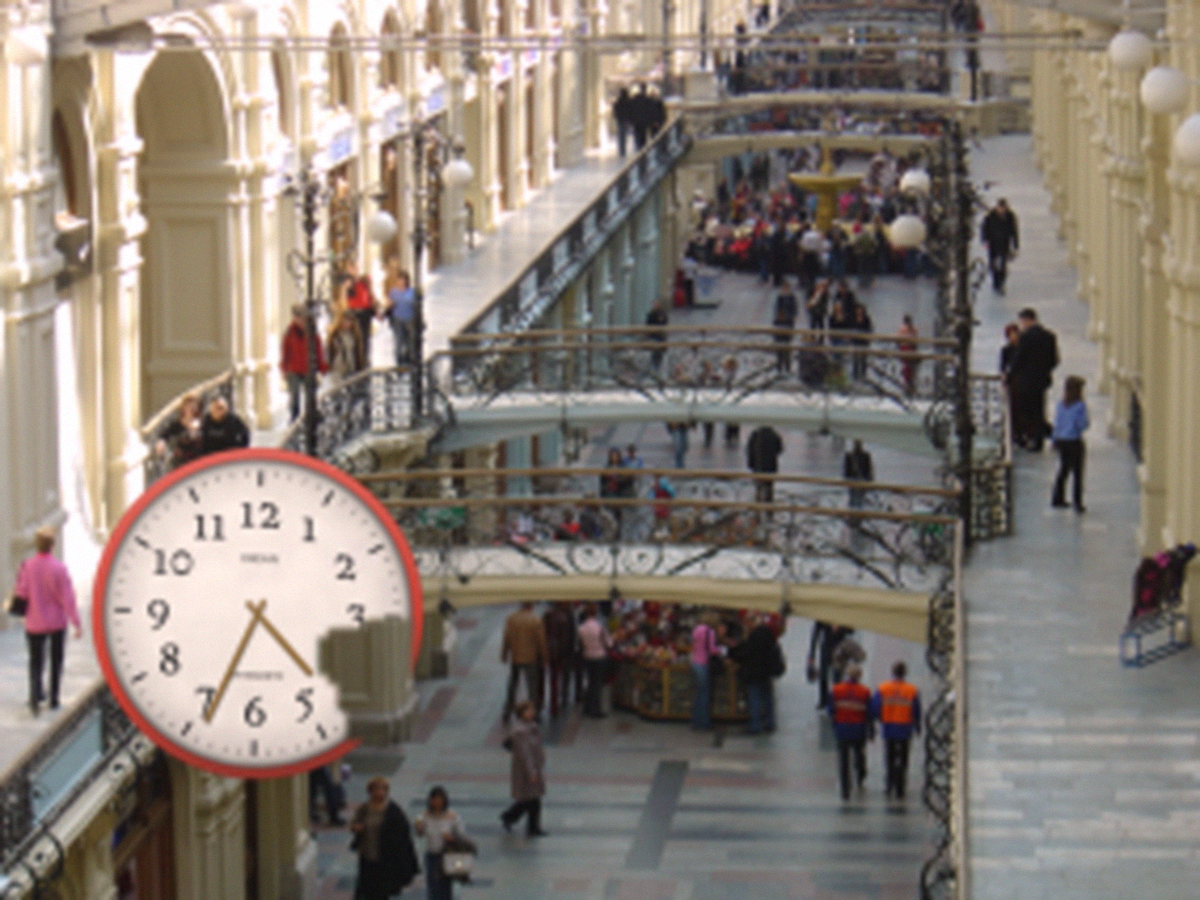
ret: 4:34
